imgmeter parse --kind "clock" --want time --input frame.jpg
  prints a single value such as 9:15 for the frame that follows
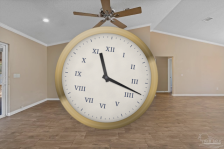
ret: 11:18
